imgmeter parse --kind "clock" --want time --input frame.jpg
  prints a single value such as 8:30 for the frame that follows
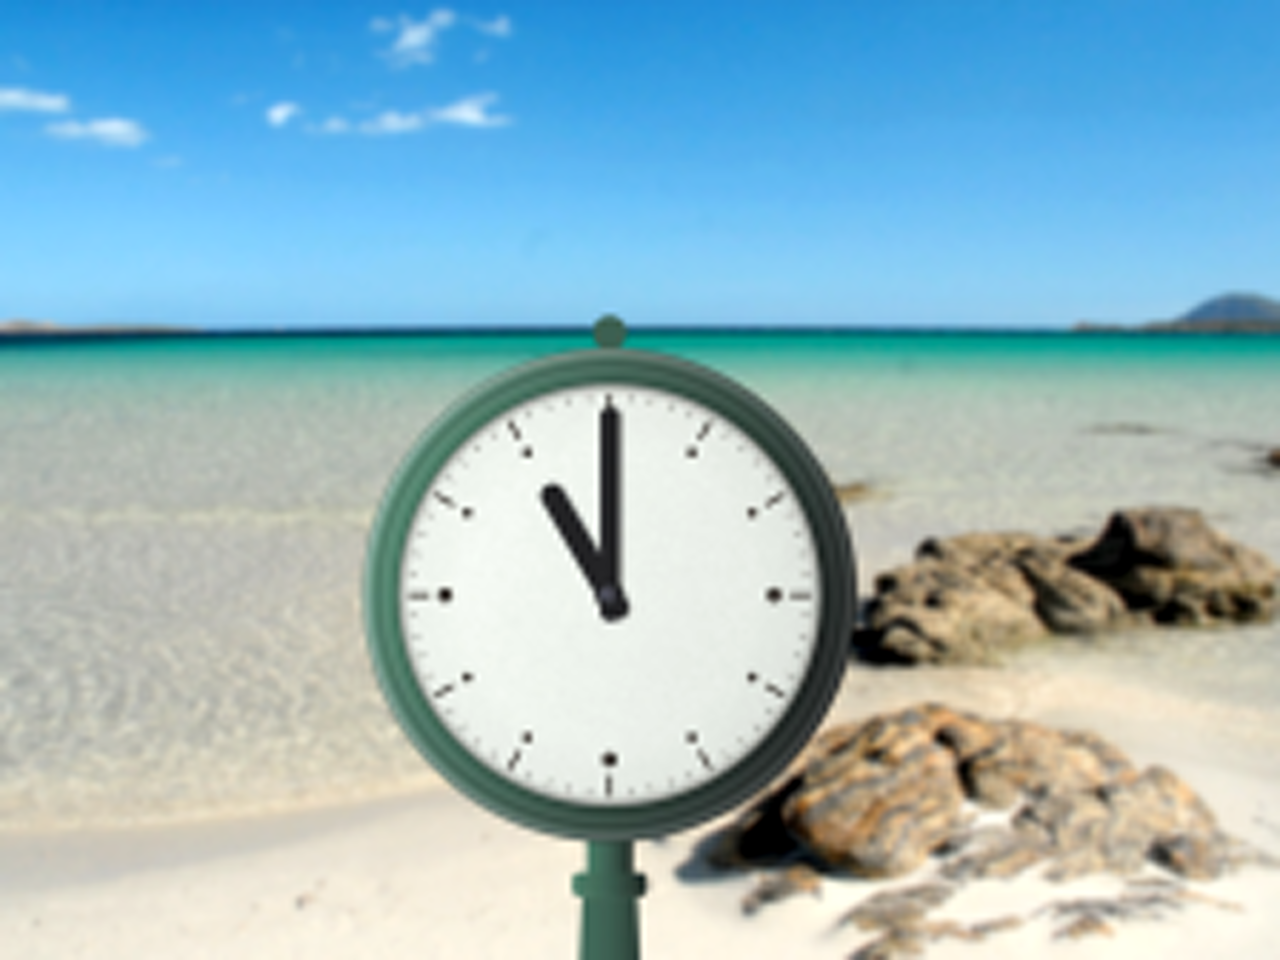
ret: 11:00
